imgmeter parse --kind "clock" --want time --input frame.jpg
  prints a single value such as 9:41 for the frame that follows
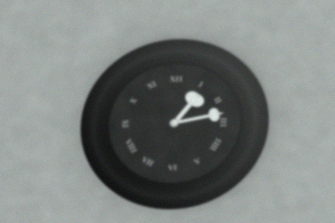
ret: 1:13
